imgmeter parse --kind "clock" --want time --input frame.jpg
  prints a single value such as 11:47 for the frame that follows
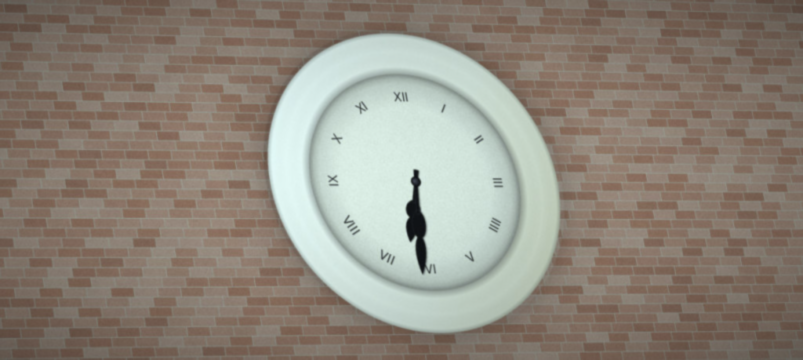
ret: 6:31
